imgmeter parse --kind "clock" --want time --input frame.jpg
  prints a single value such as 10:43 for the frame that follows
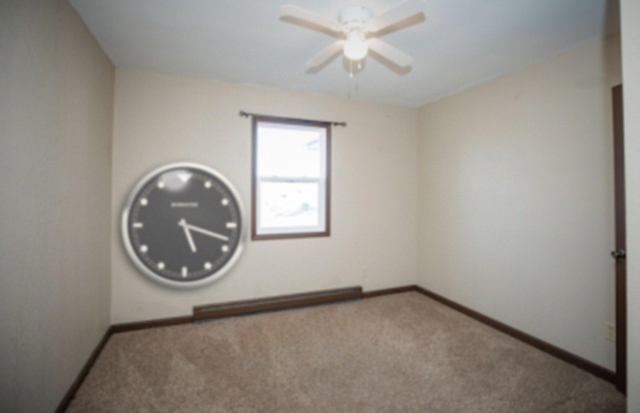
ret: 5:18
